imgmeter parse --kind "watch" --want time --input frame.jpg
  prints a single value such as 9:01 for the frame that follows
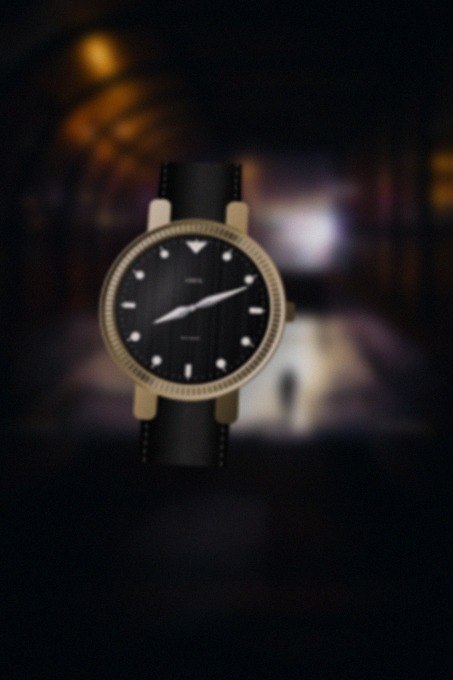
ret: 8:11
